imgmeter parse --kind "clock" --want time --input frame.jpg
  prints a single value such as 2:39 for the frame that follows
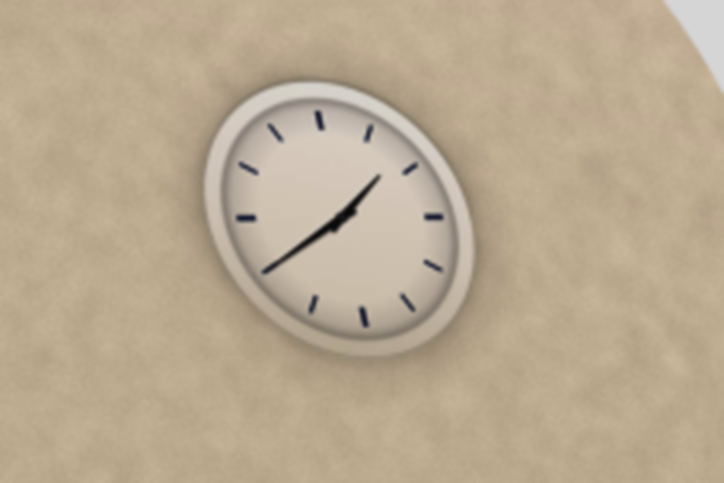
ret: 1:40
